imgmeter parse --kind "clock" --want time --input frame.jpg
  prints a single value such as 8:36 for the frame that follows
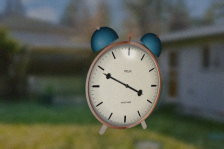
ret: 3:49
